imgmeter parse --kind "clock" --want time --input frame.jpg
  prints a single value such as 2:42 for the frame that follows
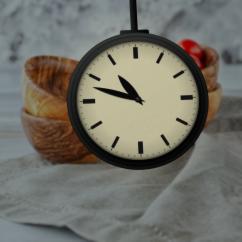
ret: 10:48
